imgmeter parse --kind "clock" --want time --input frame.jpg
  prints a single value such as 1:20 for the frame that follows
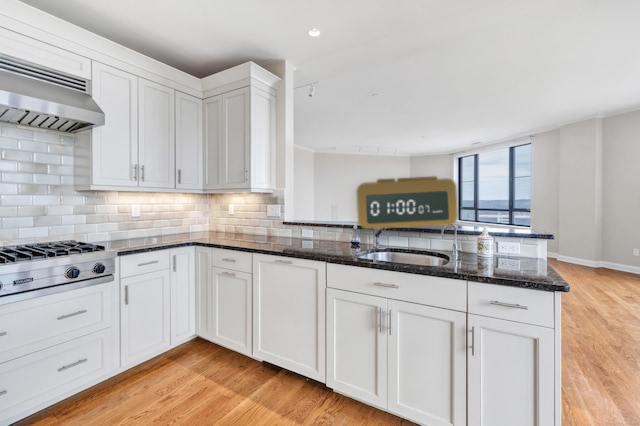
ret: 1:00
